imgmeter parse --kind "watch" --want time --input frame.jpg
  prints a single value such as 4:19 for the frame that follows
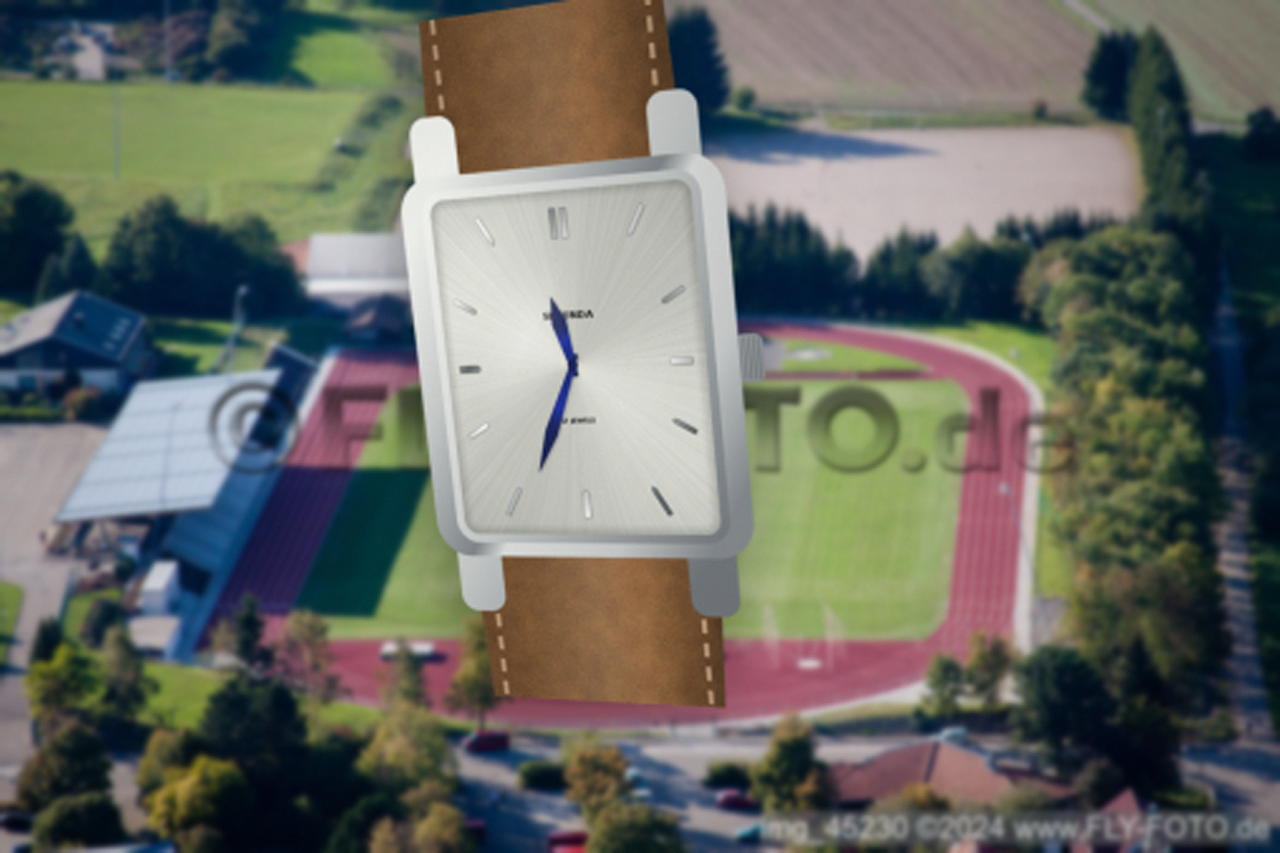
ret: 11:34
